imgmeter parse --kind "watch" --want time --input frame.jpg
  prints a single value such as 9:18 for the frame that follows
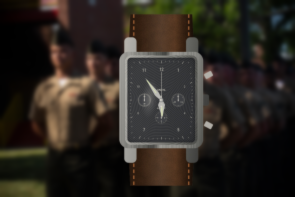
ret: 5:54
